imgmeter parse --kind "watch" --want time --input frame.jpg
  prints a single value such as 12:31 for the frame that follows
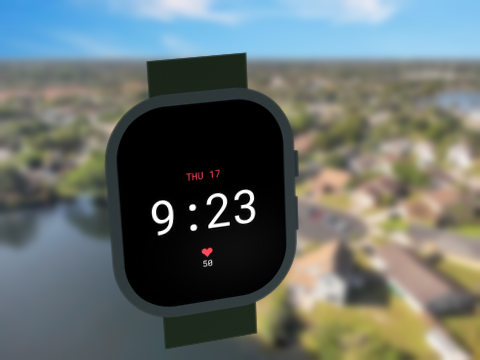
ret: 9:23
